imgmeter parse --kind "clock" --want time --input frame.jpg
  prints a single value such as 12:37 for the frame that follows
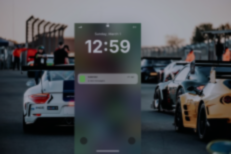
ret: 12:59
